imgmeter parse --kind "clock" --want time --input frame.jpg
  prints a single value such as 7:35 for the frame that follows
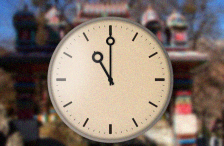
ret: 11:00
